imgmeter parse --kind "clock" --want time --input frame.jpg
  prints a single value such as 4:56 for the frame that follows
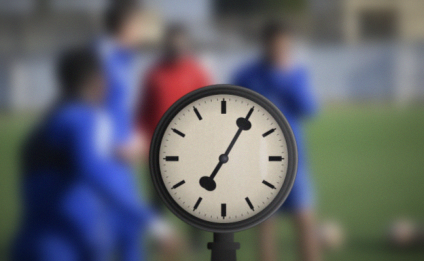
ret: 7:05
